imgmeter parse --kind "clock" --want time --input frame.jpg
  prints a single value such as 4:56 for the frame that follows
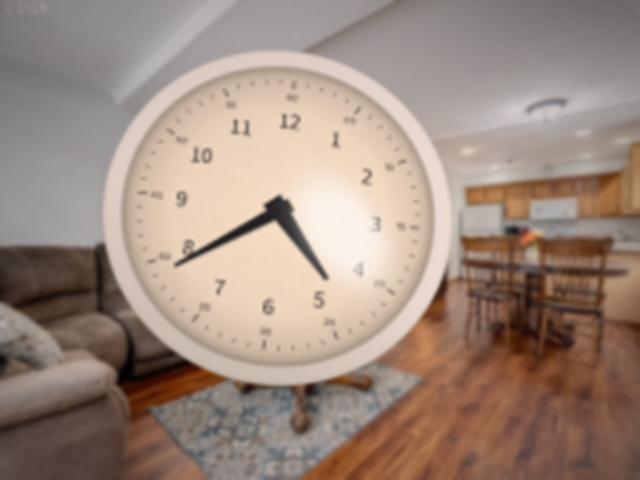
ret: 4:39
